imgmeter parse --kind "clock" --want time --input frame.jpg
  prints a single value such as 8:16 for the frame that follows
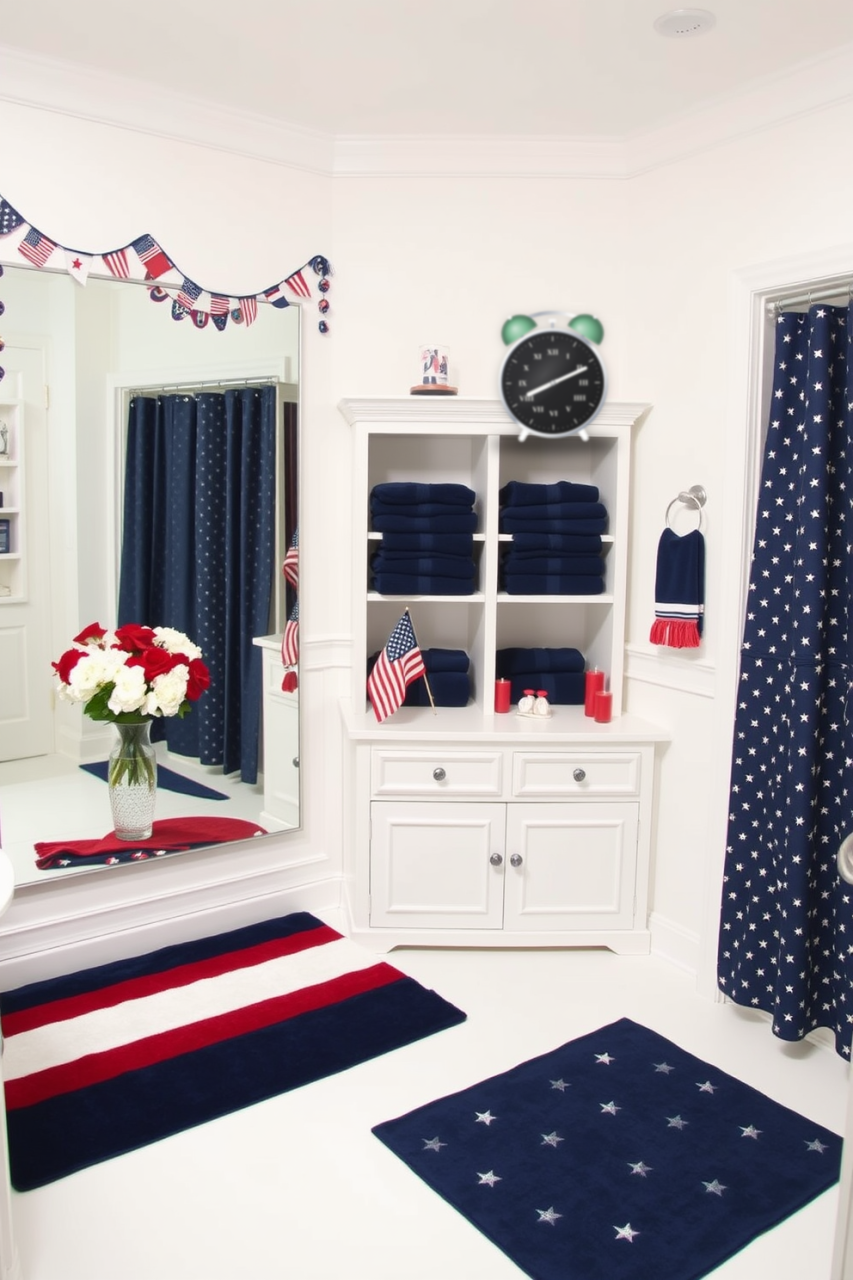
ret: 8:11
